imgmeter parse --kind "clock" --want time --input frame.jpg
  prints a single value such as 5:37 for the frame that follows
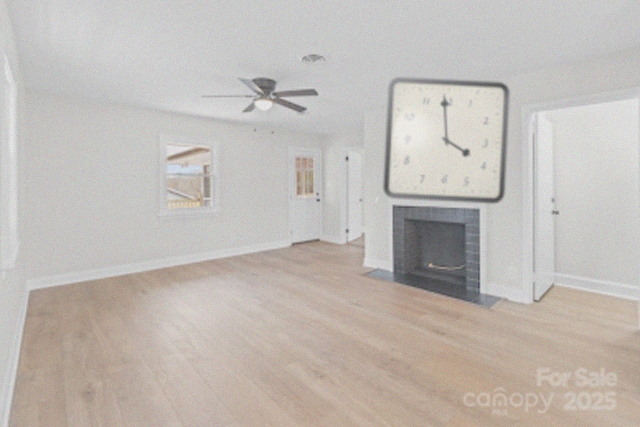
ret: 3:59
